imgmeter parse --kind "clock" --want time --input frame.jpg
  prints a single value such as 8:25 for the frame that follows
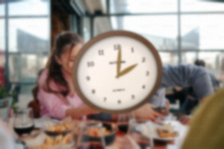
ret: 2:01
